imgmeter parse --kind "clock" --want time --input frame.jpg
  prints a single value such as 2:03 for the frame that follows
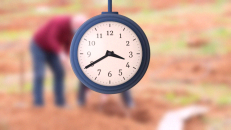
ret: 3:40
